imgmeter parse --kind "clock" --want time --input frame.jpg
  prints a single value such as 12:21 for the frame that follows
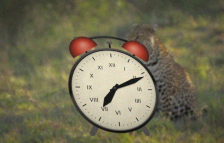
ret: 7:11
